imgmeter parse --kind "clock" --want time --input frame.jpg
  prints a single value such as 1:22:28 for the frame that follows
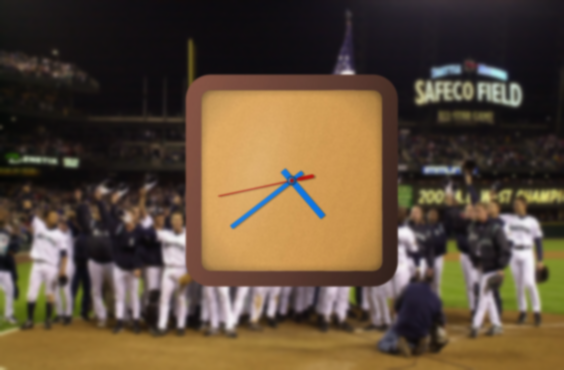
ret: 4:38:43
